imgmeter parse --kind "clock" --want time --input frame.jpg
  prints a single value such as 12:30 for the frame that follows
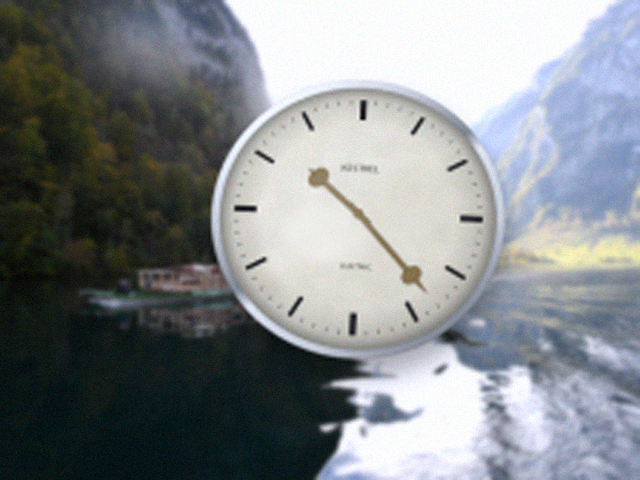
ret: 10:23
